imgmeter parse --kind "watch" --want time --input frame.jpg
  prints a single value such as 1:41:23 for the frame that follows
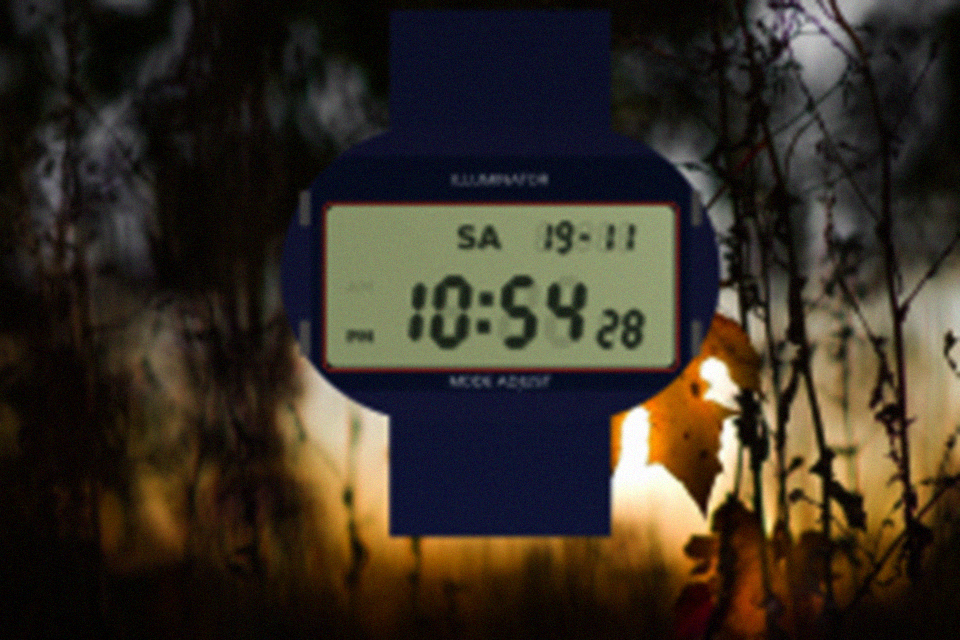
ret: 10:54:28
